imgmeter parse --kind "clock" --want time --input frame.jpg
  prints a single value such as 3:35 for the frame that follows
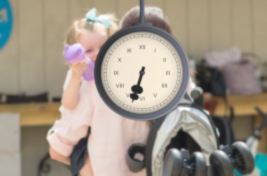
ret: 6:33
